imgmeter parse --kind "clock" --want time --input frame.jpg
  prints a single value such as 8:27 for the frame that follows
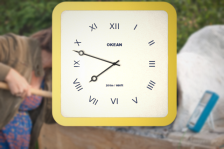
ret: 7:48
